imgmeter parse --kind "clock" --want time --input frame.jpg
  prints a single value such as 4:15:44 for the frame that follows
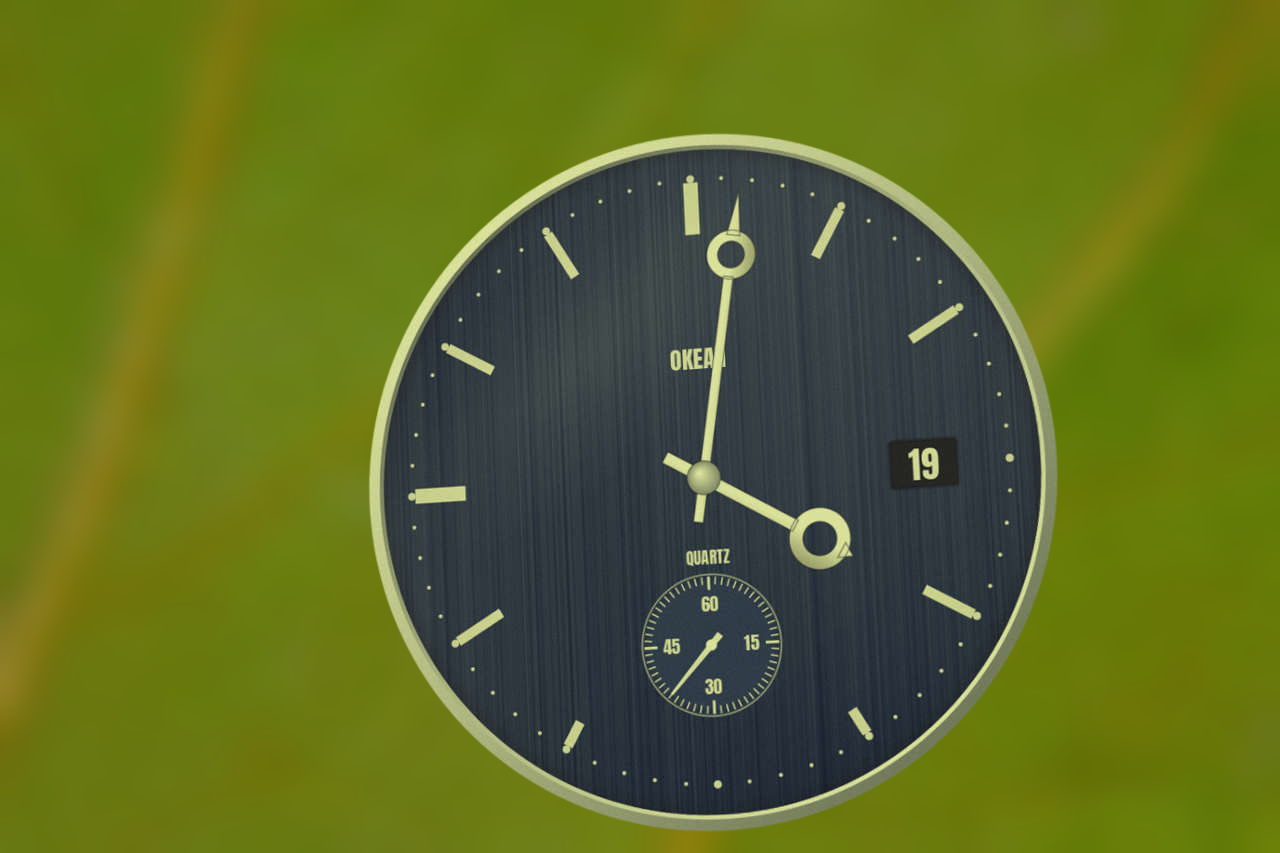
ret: 4:01:37
